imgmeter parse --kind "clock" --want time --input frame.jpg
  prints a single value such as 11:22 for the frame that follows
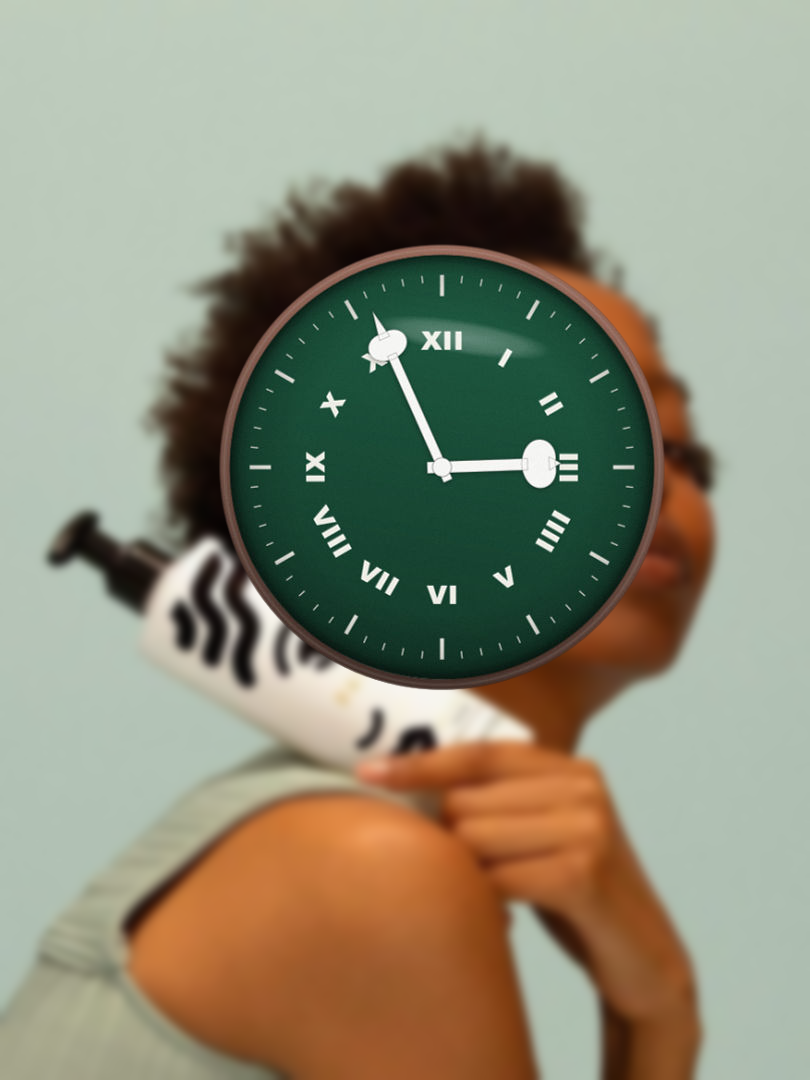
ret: 2:56
